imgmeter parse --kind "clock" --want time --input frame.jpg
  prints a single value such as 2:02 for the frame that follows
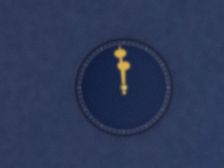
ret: 11:59
